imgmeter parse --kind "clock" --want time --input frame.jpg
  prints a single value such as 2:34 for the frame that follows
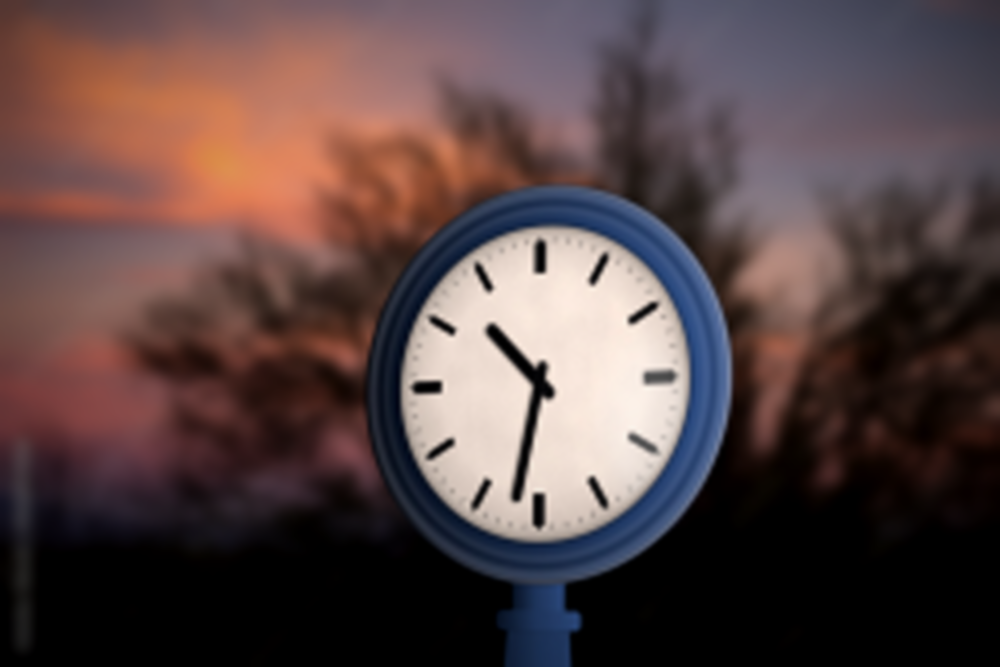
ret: 10:32
